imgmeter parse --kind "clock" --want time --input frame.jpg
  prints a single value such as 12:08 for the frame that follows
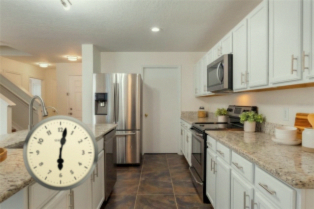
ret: 6:02
